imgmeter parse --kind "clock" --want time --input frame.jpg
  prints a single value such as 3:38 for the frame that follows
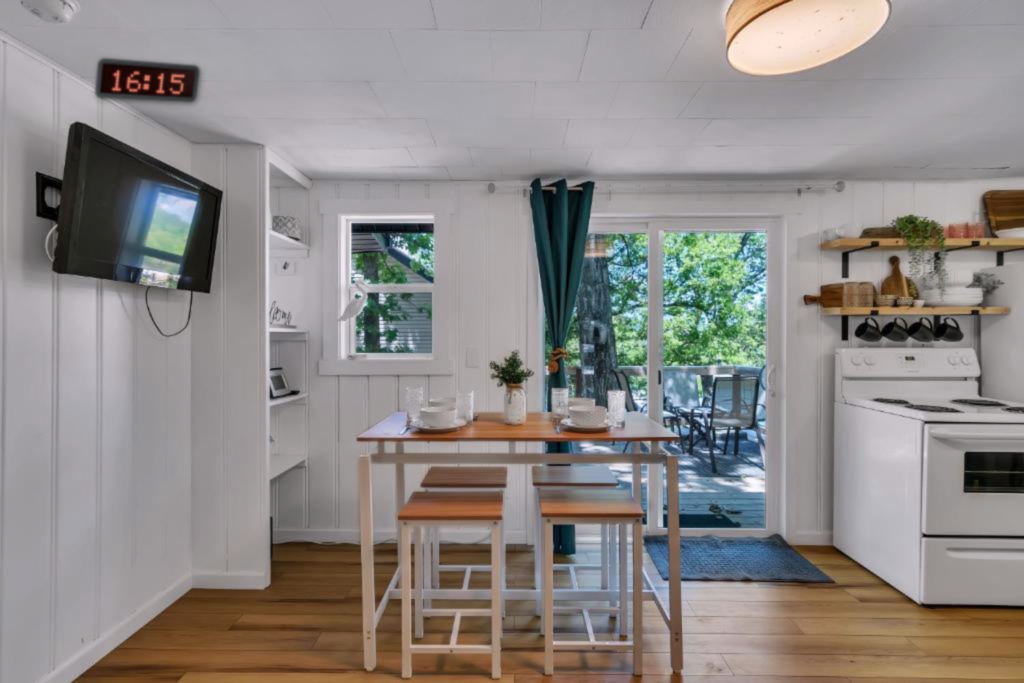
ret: 16:15
